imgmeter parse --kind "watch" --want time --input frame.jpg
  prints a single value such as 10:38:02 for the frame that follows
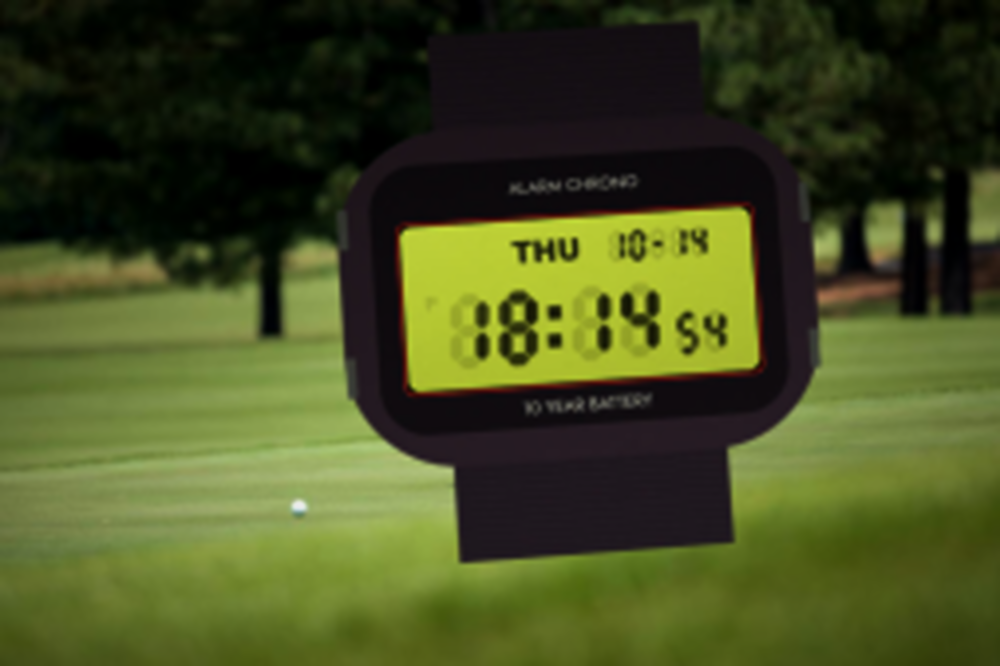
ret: 18:14:54
